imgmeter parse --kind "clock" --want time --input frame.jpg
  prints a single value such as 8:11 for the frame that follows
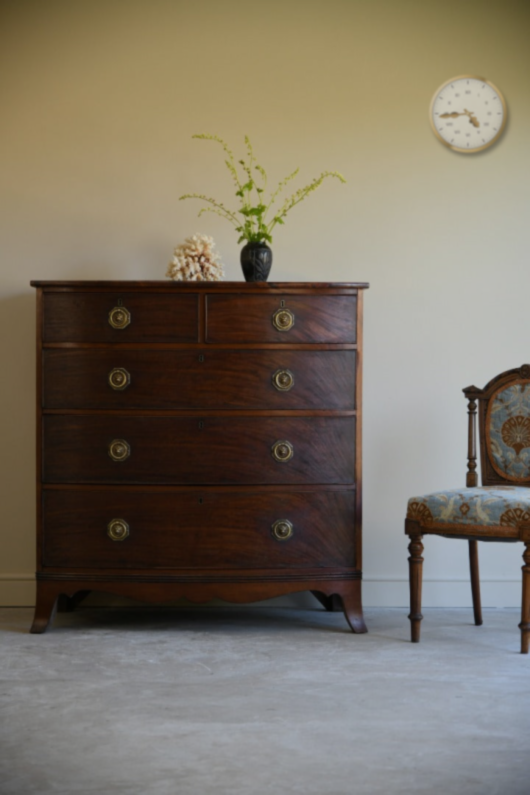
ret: 4:44
